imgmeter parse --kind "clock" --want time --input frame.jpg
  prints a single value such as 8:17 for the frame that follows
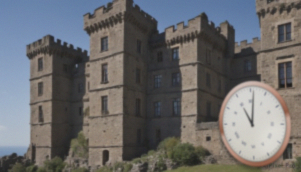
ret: 11:01
